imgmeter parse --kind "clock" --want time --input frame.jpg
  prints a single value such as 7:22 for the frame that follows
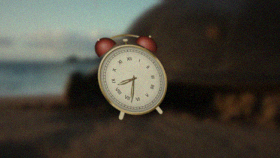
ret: 8:33
